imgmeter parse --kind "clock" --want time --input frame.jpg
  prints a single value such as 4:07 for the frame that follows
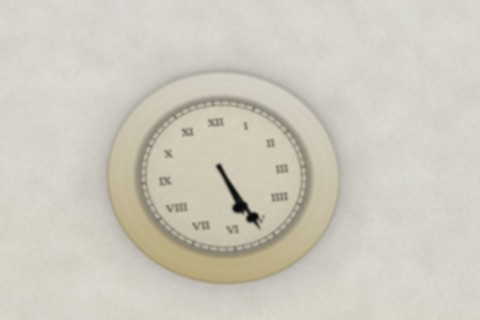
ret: 5:26
